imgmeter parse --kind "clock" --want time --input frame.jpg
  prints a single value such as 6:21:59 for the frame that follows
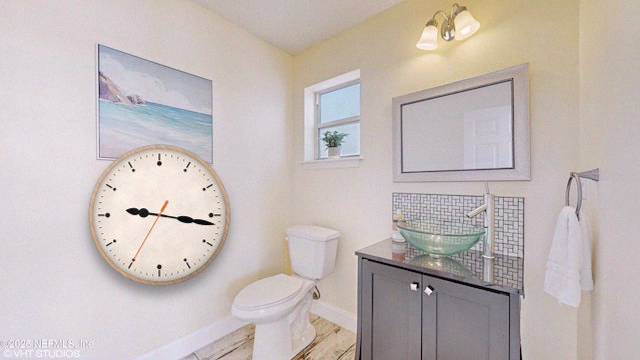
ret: 9:16:35
